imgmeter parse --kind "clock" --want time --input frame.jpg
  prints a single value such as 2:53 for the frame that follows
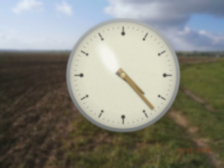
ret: 4:23
